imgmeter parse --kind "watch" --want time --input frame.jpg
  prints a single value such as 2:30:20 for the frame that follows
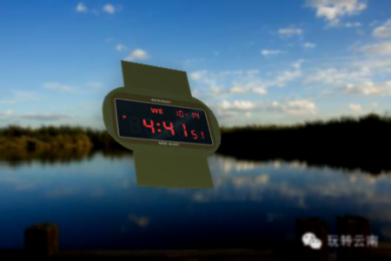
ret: 4:41:51
